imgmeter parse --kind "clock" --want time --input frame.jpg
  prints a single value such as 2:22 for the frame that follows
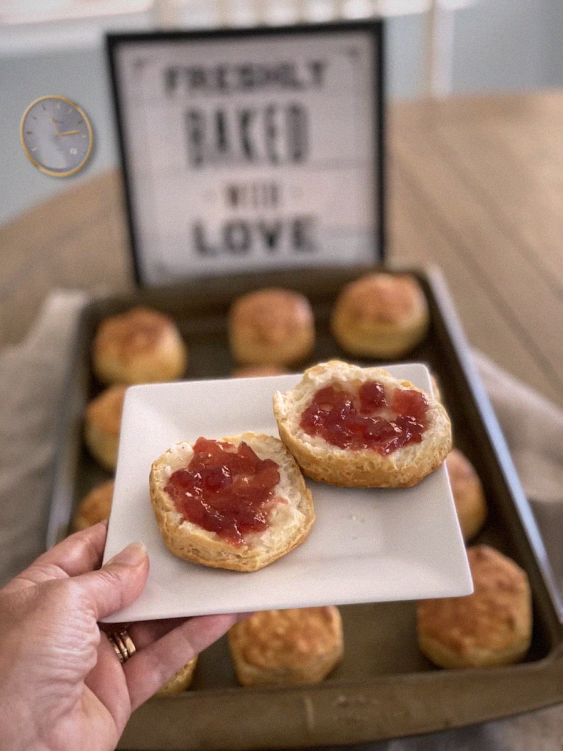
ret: 11:13
